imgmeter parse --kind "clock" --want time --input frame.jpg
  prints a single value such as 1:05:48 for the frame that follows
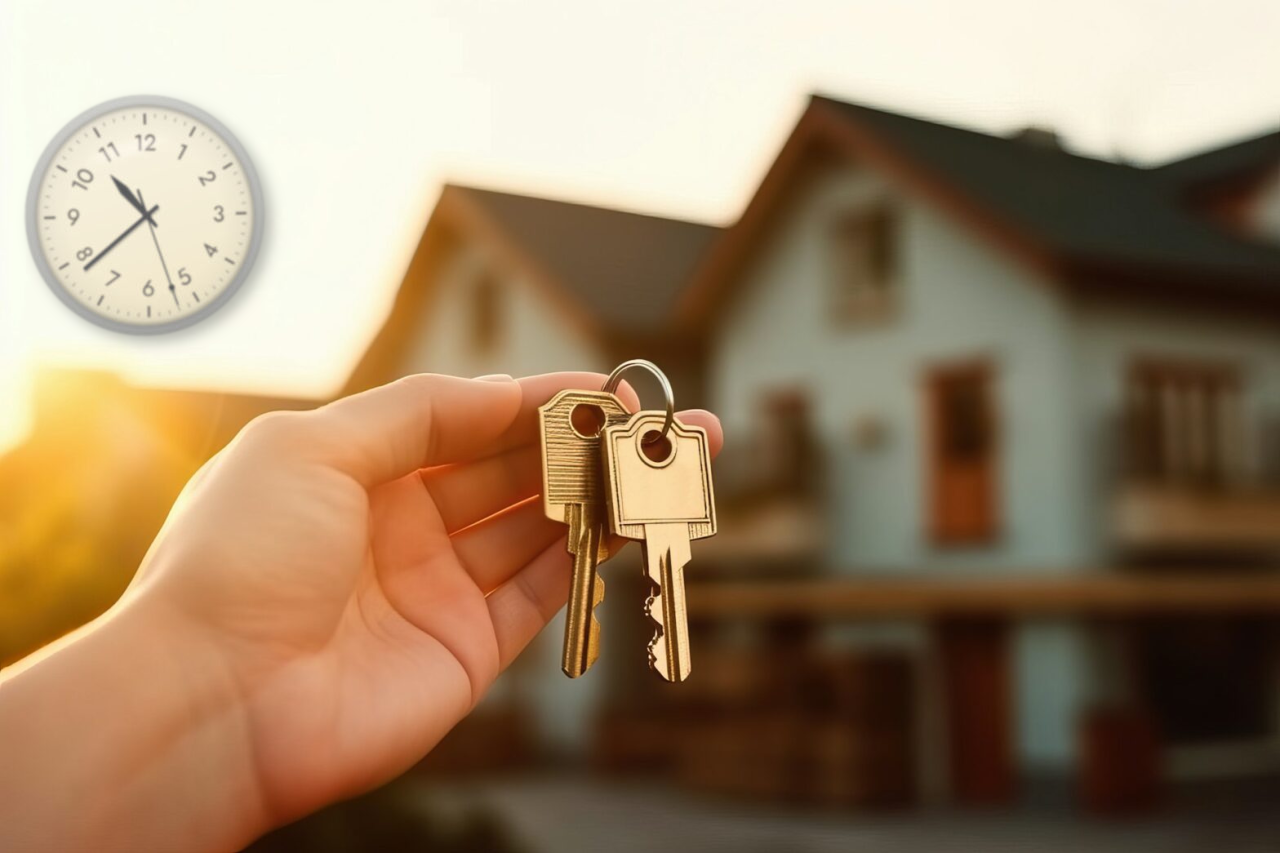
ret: 10:38:27
